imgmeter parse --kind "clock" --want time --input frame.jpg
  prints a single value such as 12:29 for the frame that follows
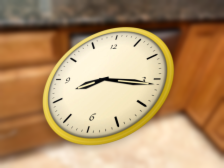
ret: 8:16
